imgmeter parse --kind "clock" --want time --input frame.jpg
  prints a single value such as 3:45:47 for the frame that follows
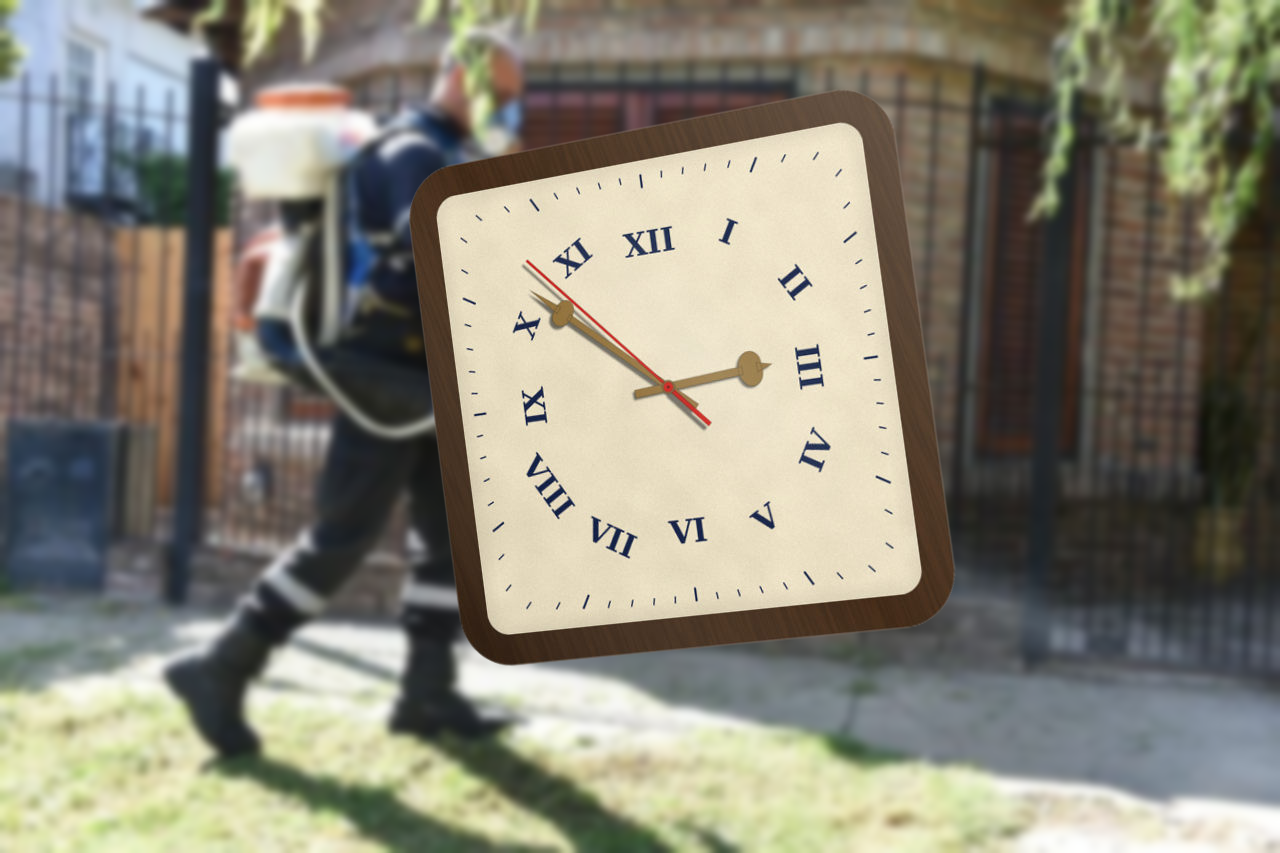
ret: 2:51:53
